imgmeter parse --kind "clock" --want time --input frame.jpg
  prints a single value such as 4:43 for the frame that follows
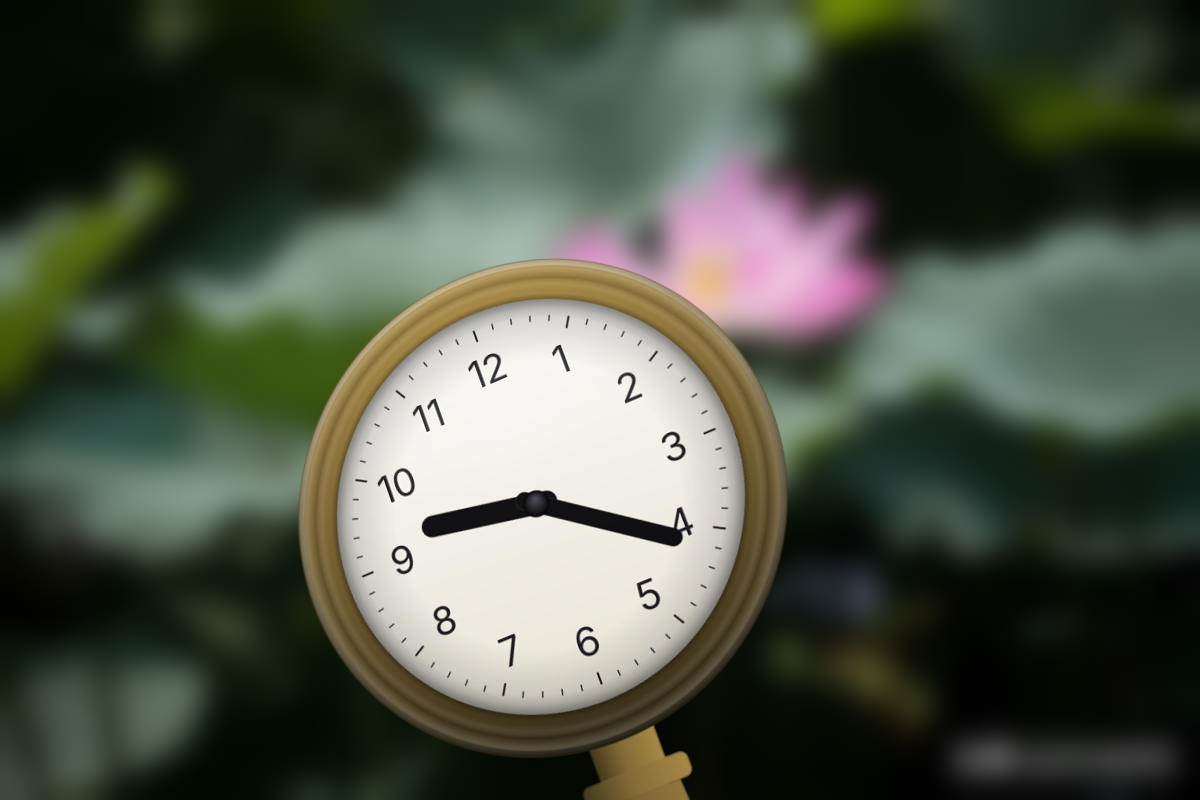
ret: 9:21
